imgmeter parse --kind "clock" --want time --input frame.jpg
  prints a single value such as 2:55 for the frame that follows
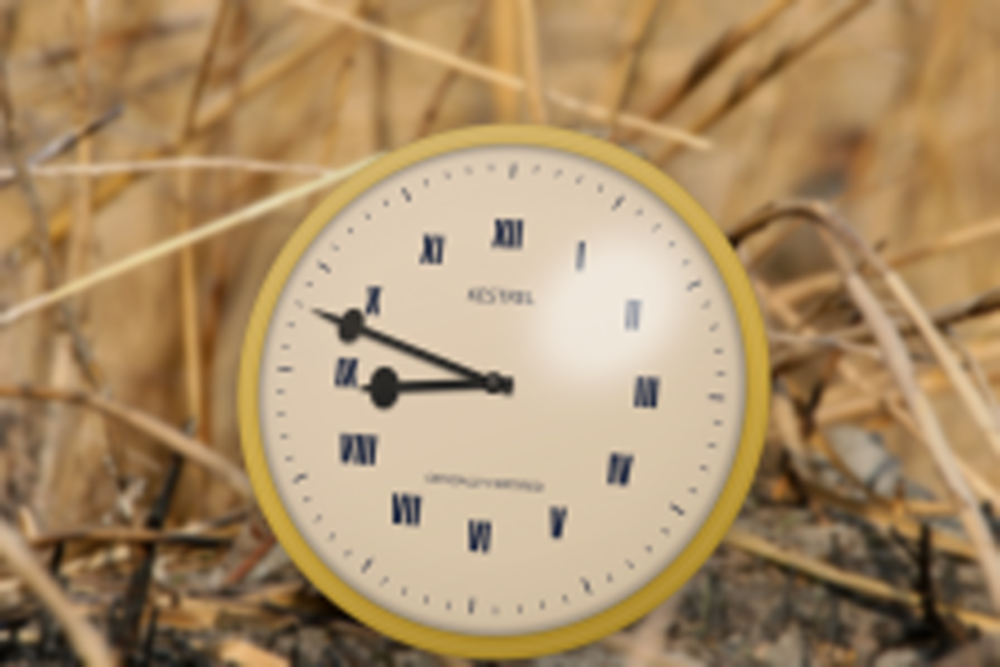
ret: 8:48
